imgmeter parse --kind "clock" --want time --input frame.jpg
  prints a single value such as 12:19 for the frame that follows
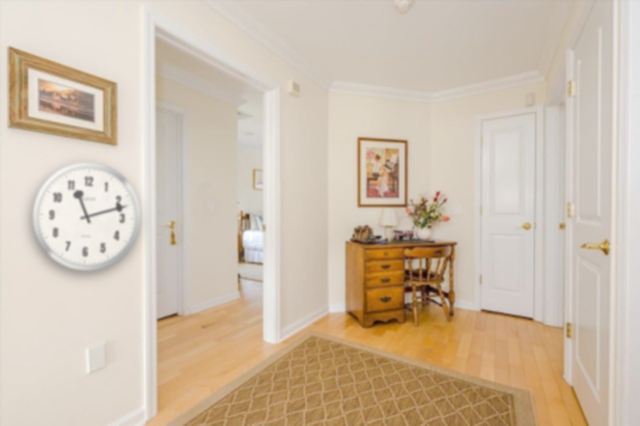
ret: 11:12
